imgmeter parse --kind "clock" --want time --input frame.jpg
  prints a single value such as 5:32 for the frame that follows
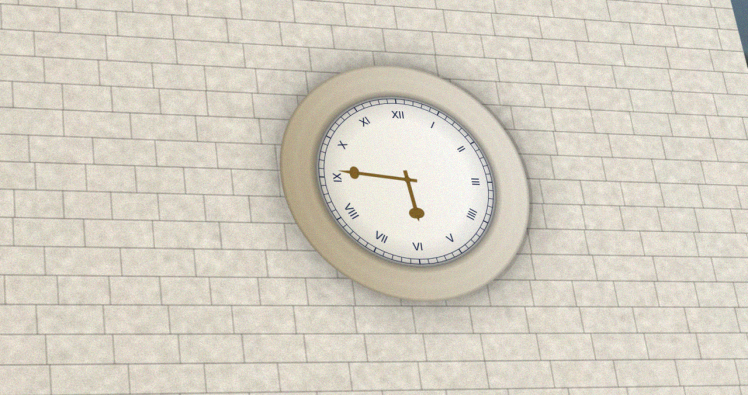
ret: 5:46
